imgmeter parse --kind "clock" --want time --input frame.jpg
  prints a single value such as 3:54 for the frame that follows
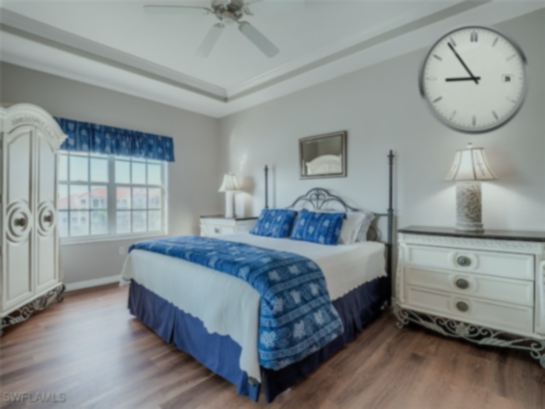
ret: 8:54
